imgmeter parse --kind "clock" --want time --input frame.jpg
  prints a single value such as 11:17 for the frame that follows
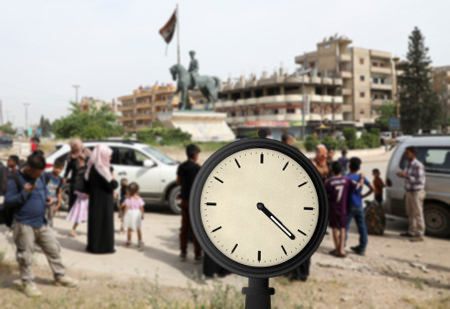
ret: 4:22
